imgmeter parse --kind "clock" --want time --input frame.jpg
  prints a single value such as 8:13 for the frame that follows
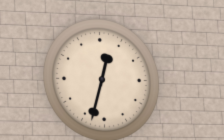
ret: 12:33
